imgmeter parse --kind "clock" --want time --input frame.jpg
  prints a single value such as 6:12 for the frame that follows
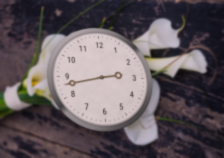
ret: 2:43
